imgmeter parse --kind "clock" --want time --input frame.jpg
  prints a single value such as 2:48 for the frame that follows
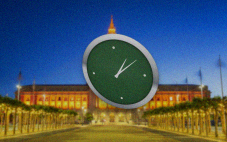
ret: 1:09
